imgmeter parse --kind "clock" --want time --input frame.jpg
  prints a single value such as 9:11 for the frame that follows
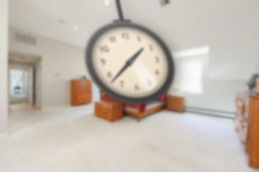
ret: 1:38
